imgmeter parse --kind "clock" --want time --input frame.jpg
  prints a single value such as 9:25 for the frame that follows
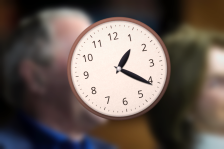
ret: 1:21
